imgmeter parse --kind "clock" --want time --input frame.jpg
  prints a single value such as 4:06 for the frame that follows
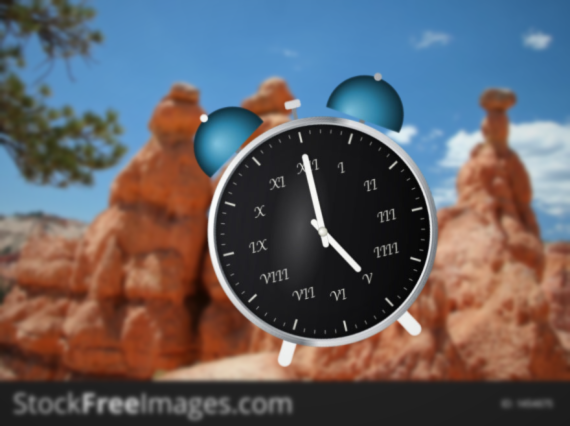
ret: 5:00
